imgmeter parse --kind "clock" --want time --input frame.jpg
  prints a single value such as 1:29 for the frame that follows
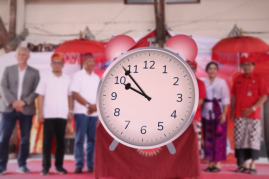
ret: 9:53
